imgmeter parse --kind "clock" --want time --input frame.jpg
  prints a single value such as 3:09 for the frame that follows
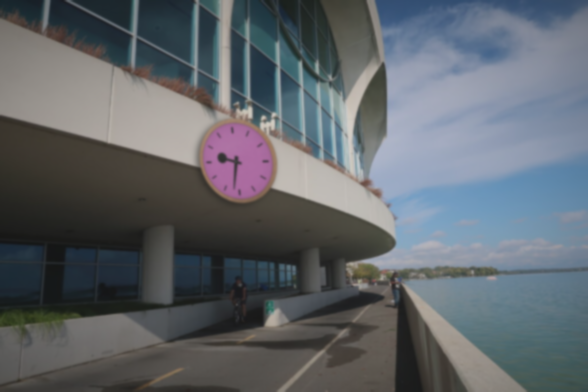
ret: 9:32
